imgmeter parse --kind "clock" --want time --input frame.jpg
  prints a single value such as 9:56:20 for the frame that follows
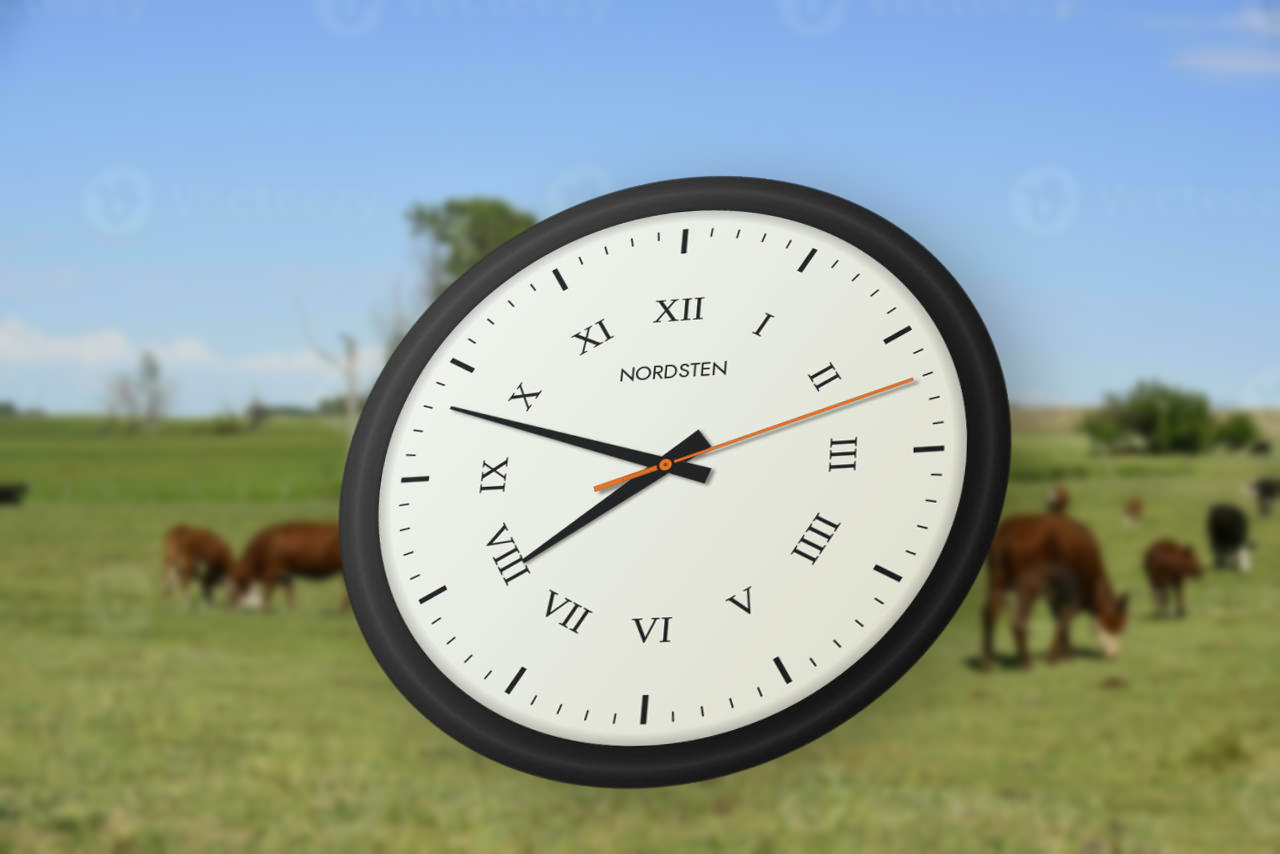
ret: 7:48:12
